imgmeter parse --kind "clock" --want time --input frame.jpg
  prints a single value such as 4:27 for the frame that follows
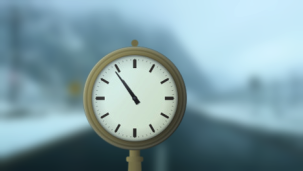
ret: 10:54
